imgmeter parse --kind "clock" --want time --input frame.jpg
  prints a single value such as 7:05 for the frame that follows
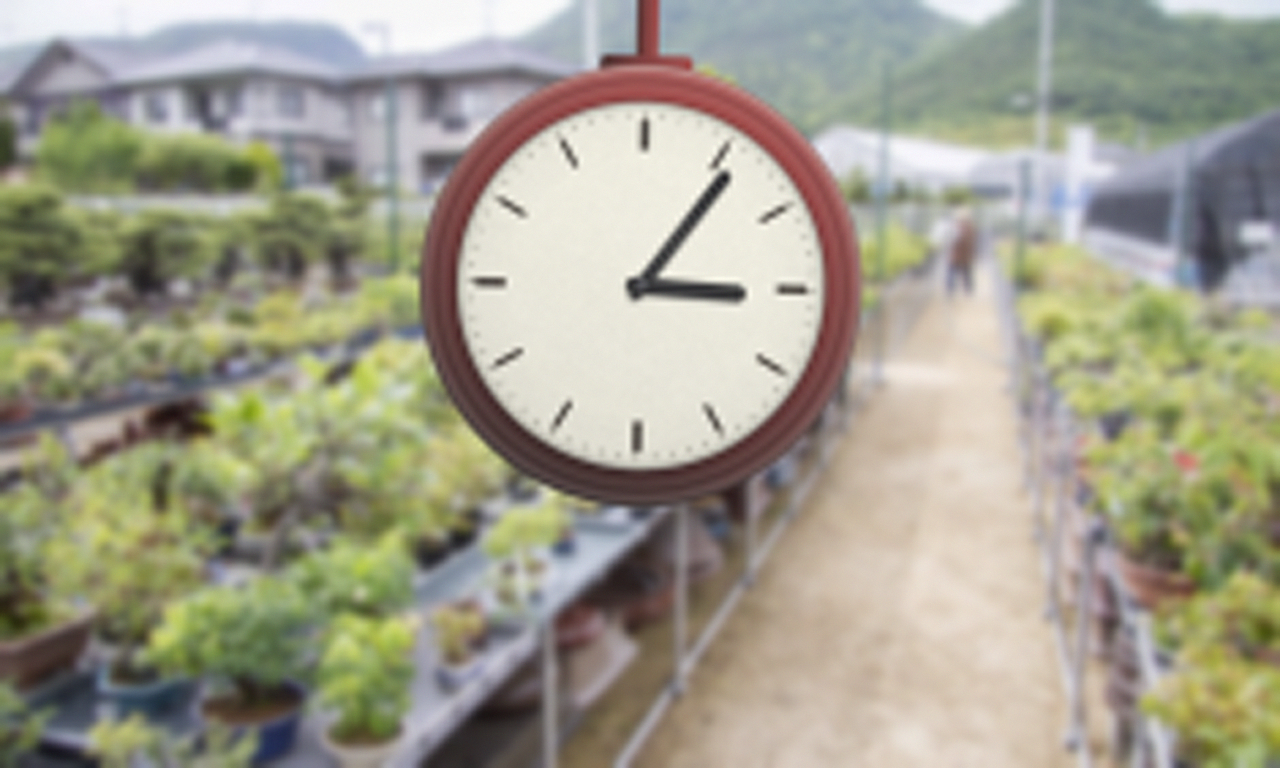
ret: 3:06
